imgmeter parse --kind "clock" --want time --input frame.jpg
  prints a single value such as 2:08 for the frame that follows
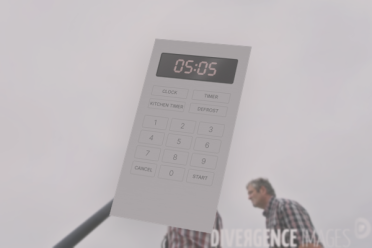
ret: 5:05
